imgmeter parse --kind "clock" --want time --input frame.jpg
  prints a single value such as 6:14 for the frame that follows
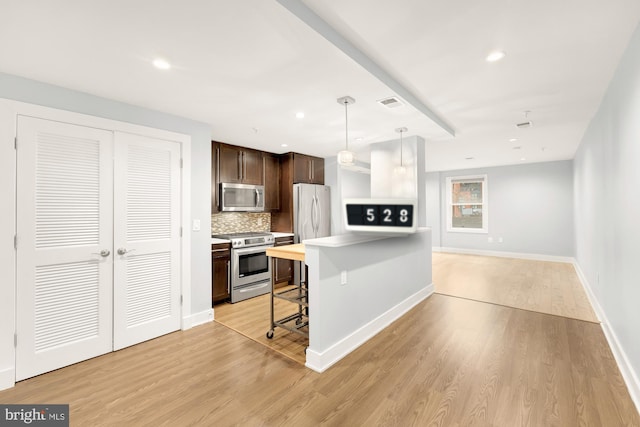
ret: 5:28
